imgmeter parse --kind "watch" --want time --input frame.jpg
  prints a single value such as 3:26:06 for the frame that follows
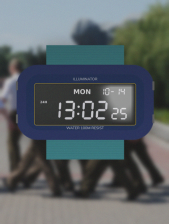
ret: 13:02:25
